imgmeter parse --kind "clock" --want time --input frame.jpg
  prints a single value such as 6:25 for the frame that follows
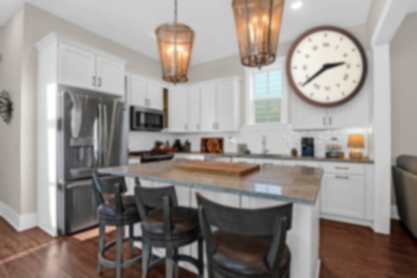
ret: 2:39
